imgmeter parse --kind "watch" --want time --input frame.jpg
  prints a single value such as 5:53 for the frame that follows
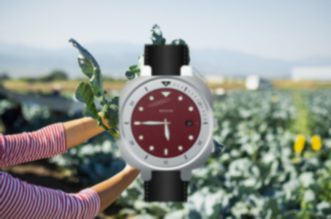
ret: 5:45
